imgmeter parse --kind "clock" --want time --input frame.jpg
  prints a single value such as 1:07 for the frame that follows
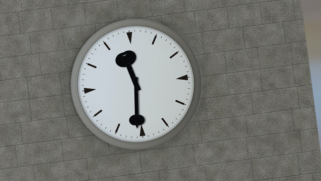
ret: 11:31
